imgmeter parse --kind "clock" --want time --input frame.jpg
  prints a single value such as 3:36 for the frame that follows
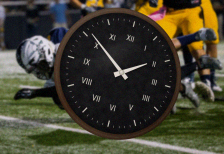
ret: 1:51
